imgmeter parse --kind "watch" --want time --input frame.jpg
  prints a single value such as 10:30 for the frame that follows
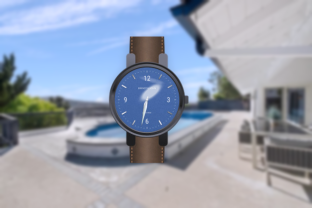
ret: 6:32
